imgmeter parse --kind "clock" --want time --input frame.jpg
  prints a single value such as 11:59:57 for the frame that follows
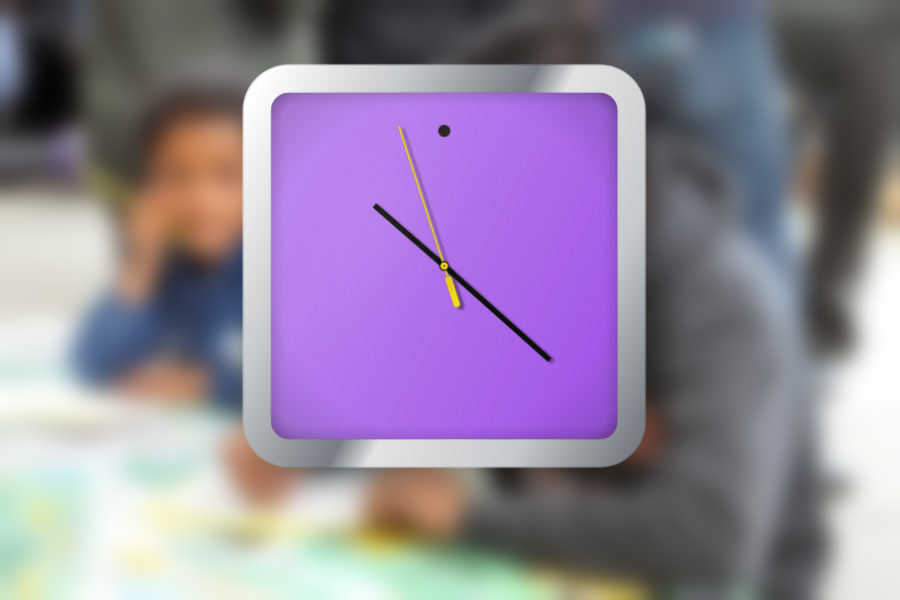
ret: 10:21:57
